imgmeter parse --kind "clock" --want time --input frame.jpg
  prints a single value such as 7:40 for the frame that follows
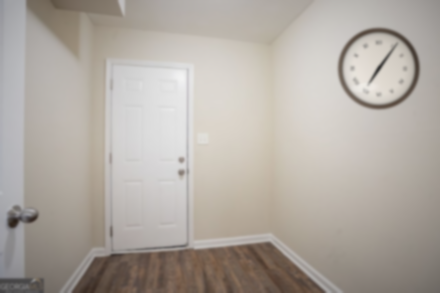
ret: 7:06
